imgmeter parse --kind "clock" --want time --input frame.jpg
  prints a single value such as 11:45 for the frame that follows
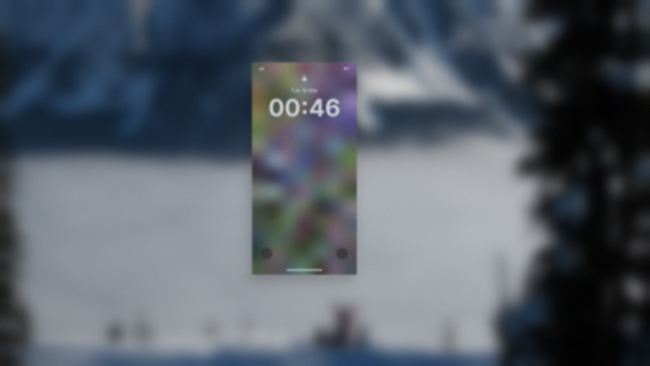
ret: 0:46
